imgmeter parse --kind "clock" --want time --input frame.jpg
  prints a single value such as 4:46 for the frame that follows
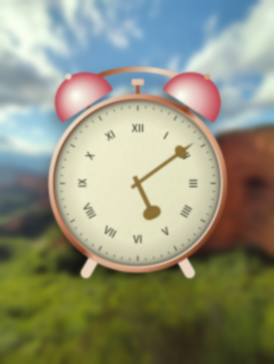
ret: 5:09
